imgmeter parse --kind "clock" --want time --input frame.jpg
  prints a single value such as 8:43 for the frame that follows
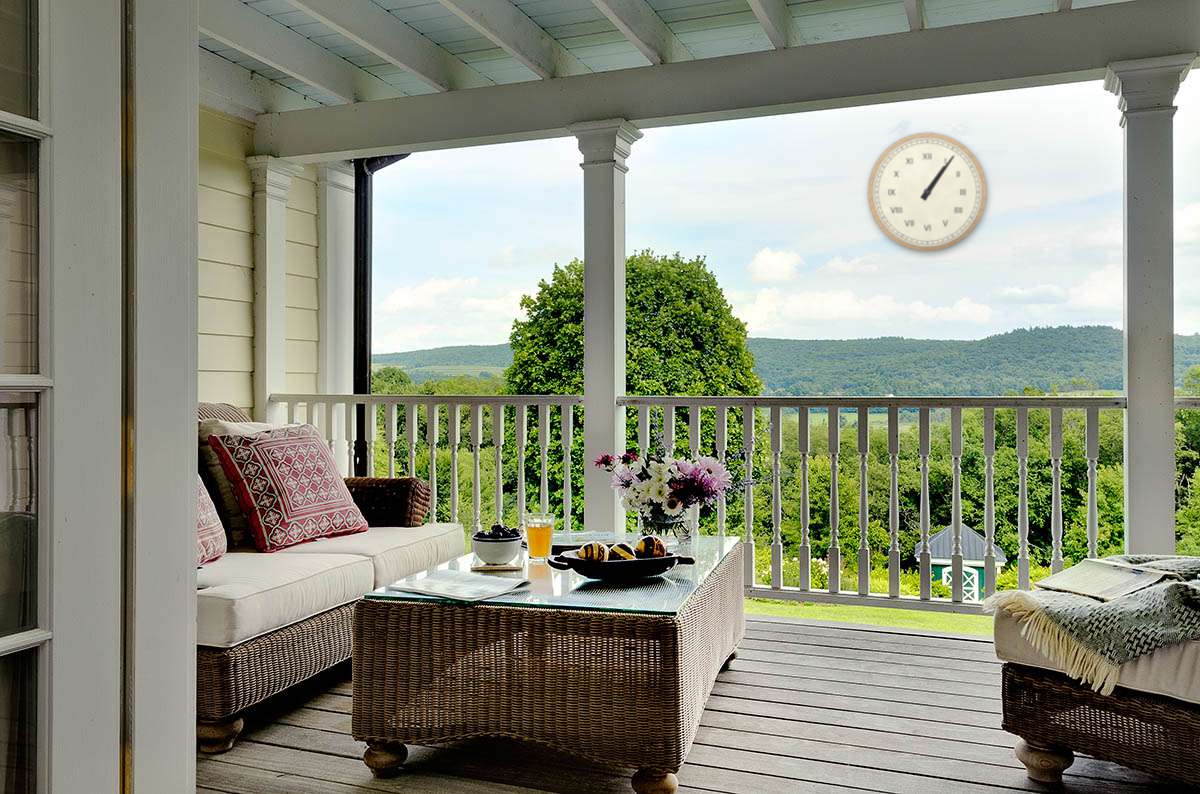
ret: 1:06
